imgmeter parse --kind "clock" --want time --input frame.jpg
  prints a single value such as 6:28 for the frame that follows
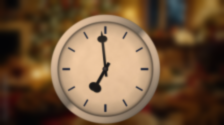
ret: 6:59
